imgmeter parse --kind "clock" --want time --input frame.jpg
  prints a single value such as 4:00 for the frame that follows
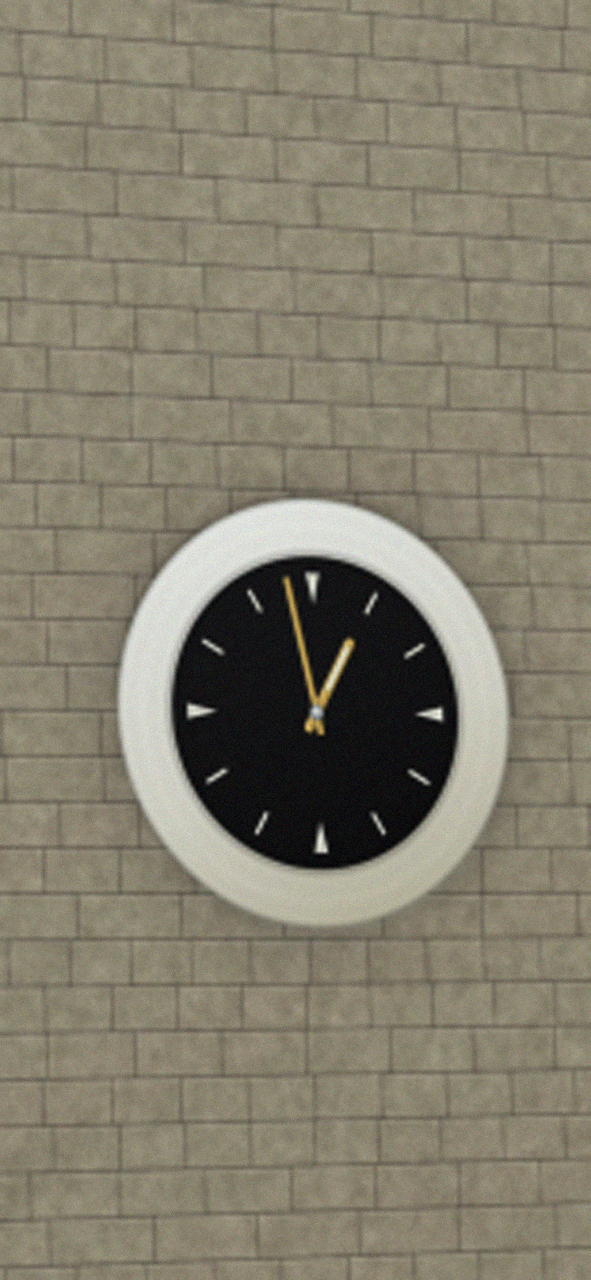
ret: 12:58
